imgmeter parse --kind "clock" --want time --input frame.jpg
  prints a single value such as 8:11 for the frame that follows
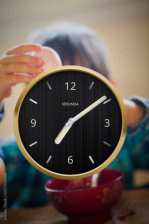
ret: 7:09
